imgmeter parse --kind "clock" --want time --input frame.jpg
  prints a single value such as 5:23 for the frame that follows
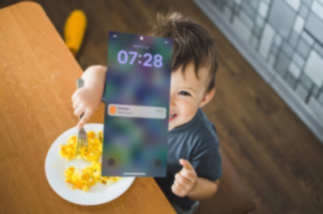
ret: 7:28
